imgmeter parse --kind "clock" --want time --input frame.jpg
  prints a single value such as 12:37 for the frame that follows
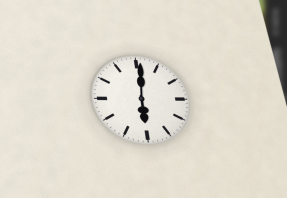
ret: 6:01
